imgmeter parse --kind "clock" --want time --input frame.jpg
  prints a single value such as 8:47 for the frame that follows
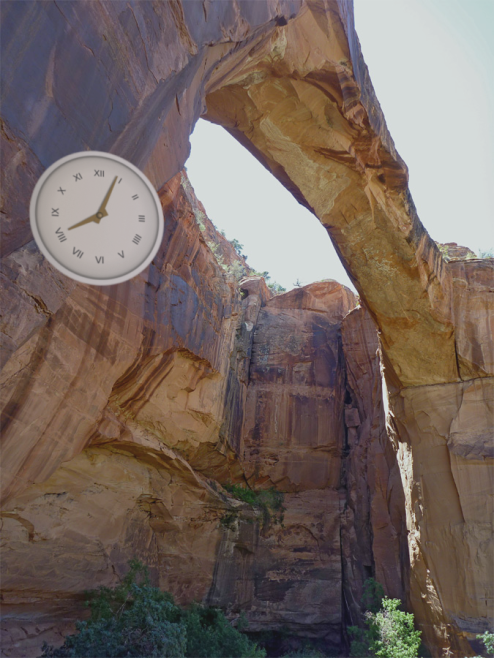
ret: 8:04
